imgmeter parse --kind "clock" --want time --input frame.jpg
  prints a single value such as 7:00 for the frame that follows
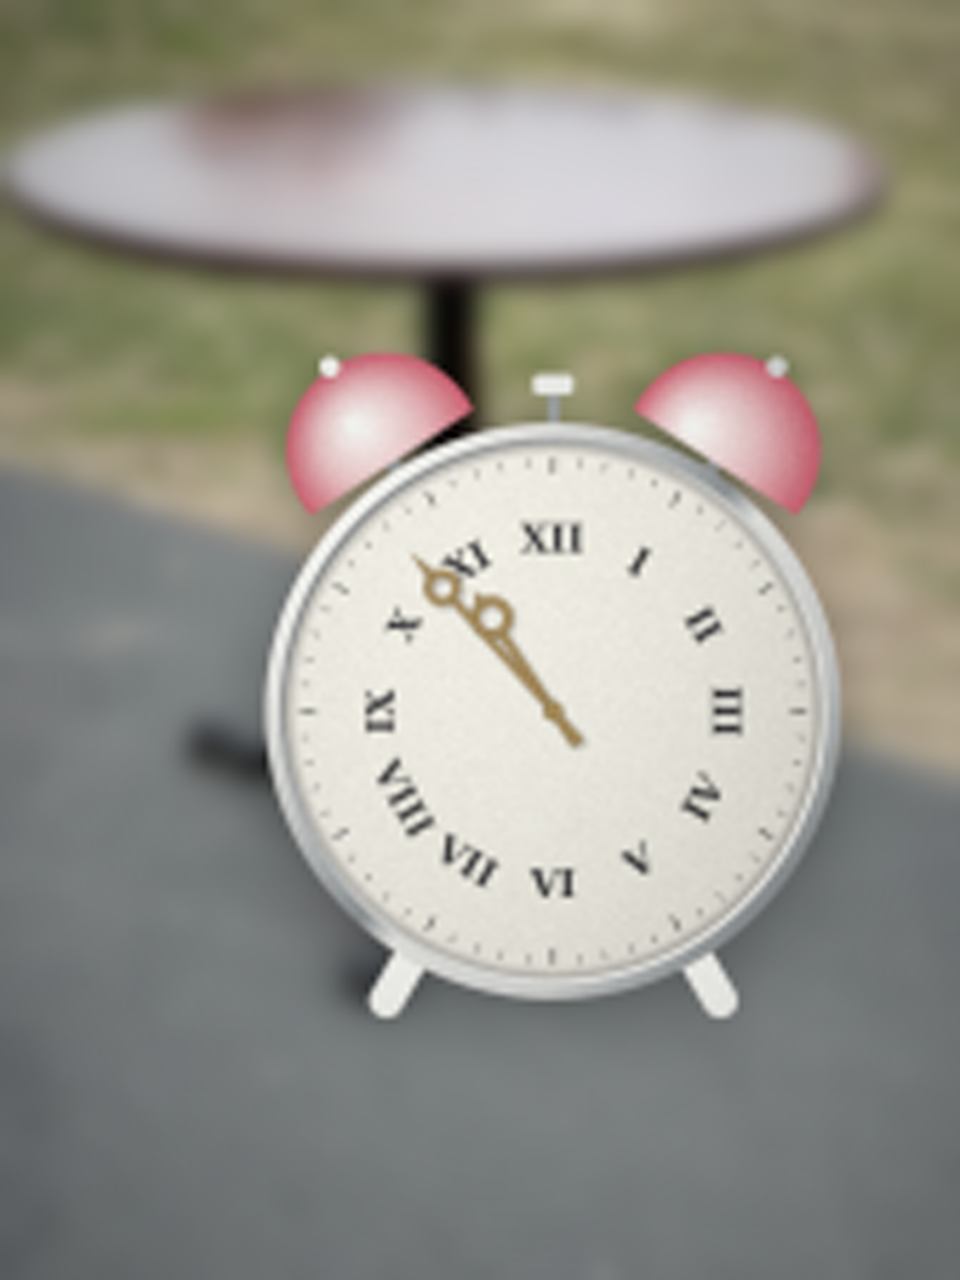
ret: 10:53
